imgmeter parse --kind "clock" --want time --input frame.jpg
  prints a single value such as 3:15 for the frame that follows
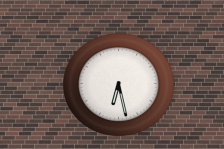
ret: 6:28
